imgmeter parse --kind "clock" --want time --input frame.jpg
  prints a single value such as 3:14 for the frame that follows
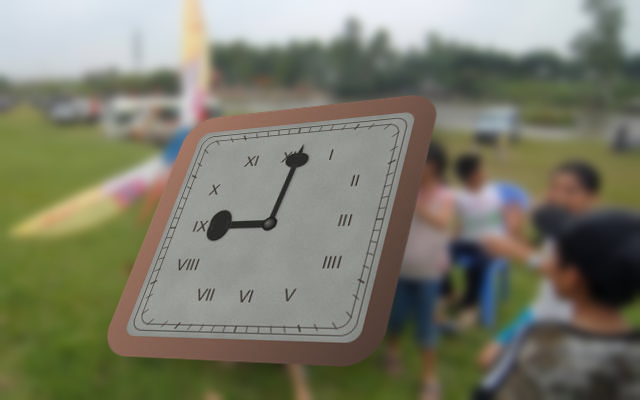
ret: 9:01
